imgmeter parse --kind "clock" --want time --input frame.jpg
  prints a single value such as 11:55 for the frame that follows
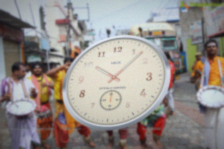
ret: 10:07
